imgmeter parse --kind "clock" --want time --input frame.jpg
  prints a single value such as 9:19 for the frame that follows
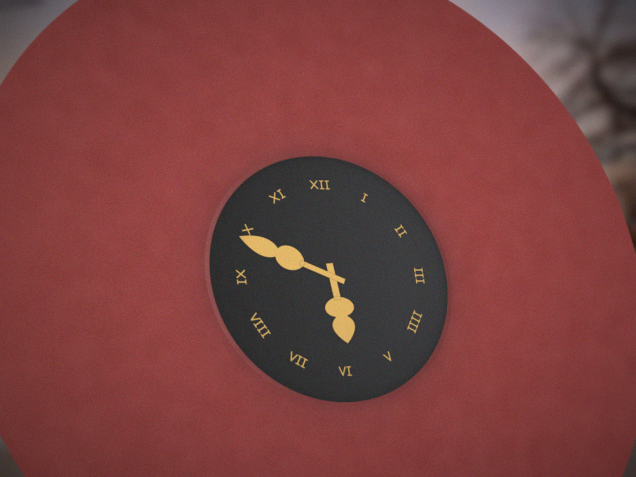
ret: 5:49
